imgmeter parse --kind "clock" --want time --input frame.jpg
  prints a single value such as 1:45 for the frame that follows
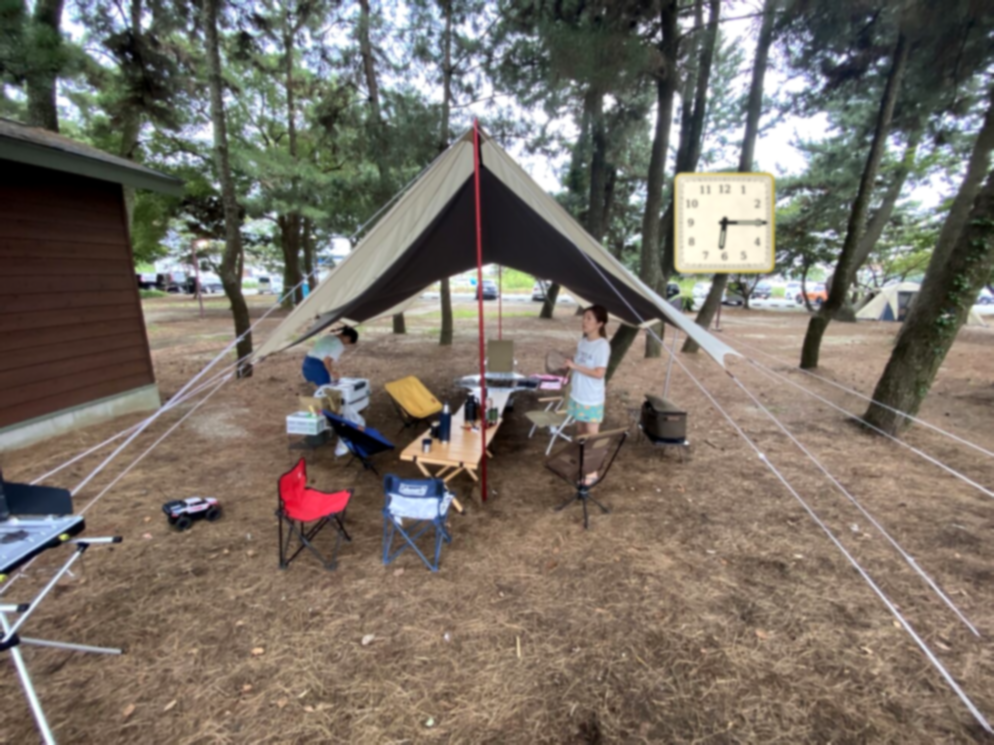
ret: 6:15
